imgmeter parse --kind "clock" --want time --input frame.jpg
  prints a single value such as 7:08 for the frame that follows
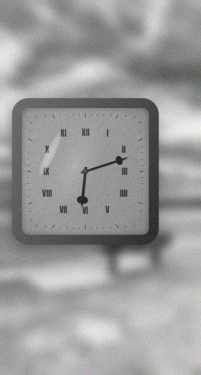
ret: 6:12
